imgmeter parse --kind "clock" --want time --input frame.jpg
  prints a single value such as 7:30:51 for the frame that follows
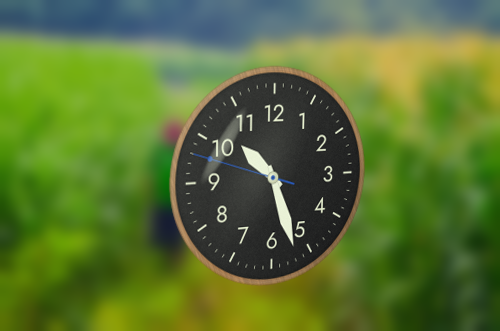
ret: 10:26:48
